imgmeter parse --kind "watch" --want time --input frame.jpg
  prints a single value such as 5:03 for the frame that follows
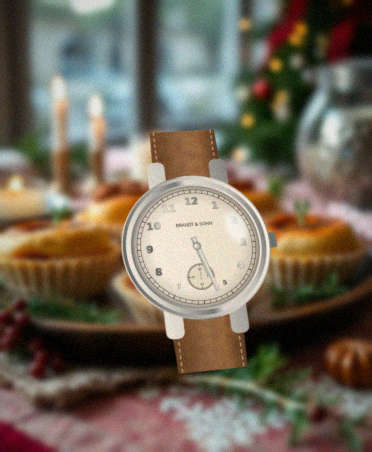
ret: 5:27
